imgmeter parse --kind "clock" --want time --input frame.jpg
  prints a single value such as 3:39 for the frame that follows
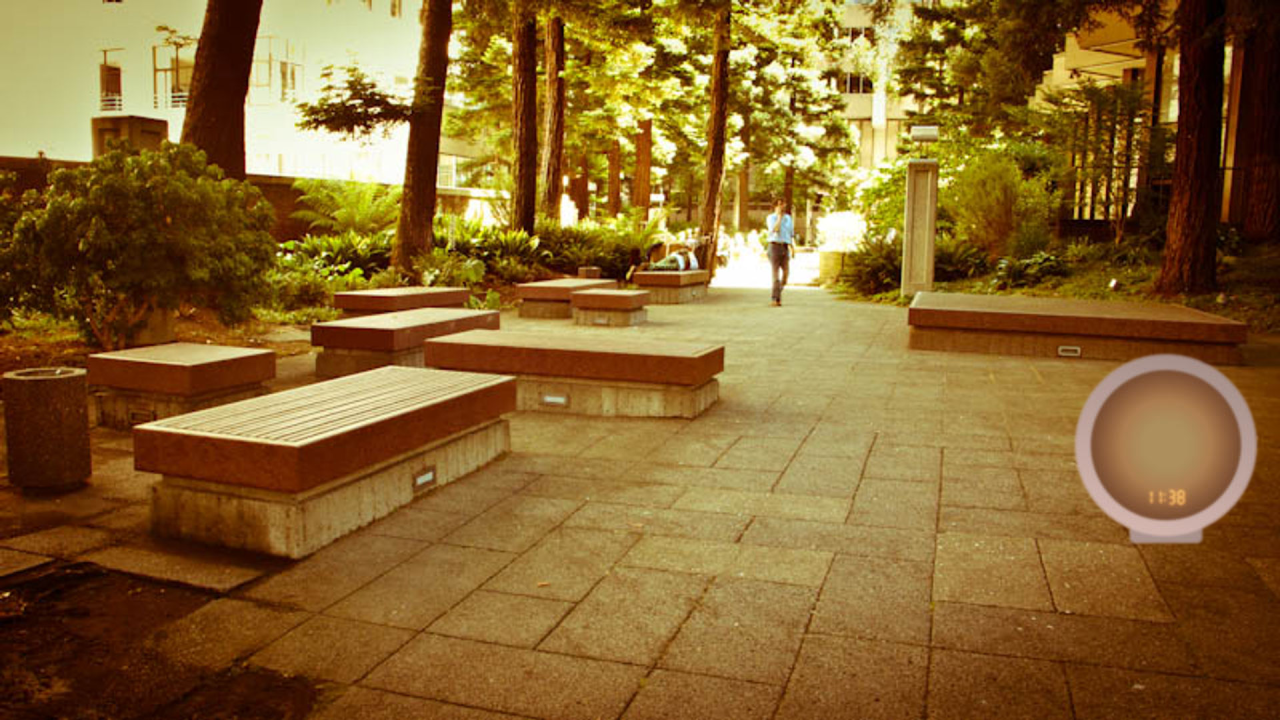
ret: 11:38
